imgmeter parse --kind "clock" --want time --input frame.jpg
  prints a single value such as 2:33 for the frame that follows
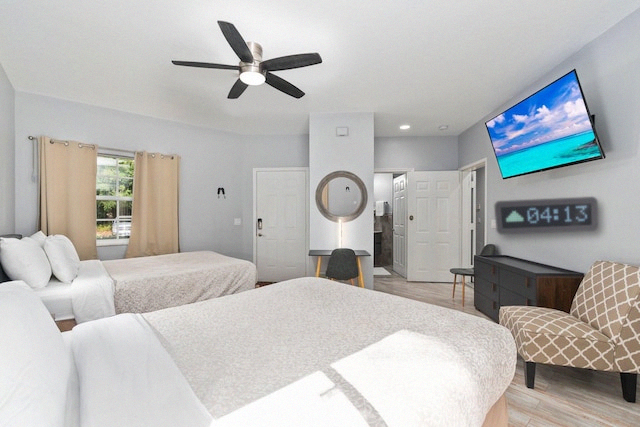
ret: 4:13
